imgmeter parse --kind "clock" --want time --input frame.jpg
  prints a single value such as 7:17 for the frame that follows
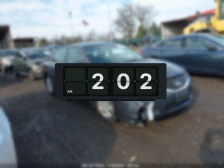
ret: 2:02
